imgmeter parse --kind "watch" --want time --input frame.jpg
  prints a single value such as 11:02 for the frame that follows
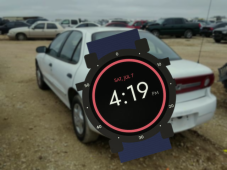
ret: 4:19
